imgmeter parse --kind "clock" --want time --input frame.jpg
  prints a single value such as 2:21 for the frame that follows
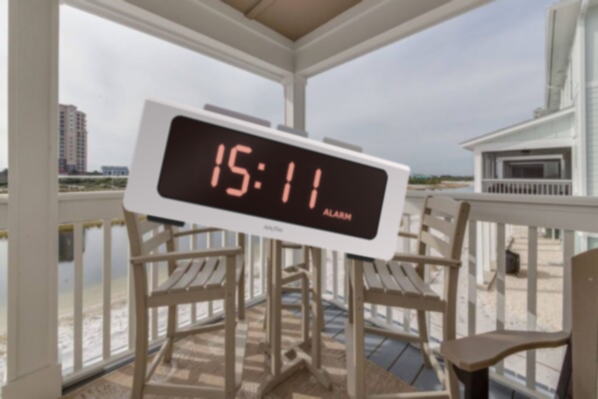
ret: 15:11
